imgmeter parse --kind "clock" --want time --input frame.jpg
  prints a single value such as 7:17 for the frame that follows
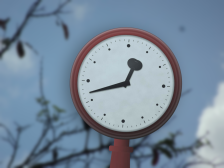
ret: 12:42
